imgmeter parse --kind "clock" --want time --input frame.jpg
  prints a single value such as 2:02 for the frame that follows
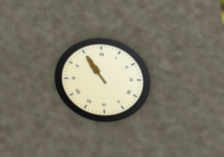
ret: 10:55
